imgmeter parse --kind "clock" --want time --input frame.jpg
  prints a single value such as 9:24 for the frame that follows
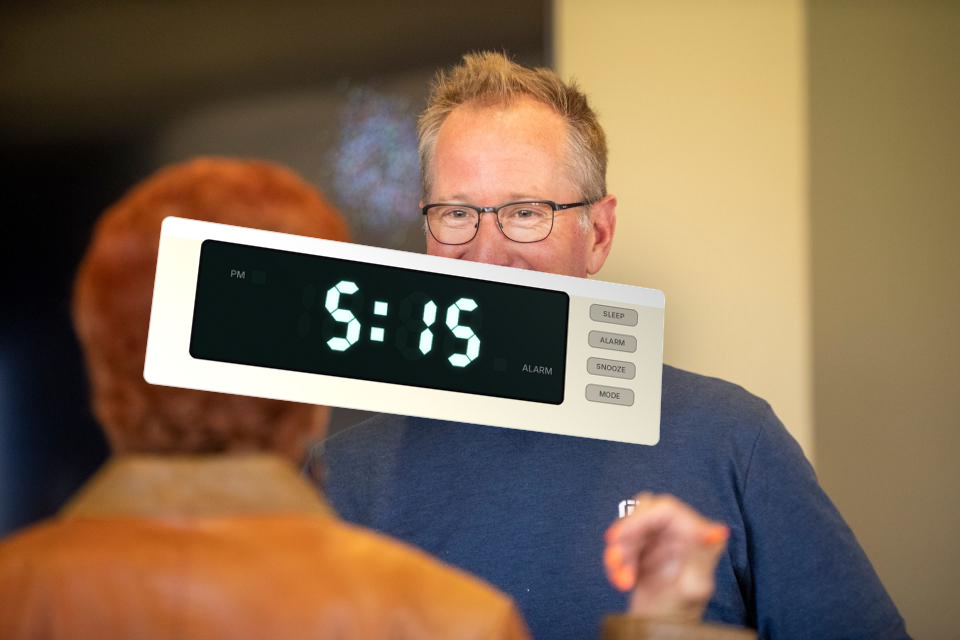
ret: 5:15
